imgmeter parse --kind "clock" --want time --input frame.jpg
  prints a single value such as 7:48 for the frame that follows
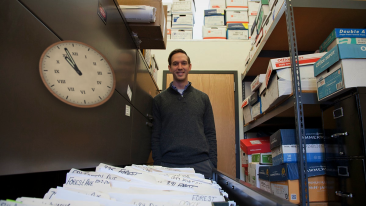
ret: 10:57
